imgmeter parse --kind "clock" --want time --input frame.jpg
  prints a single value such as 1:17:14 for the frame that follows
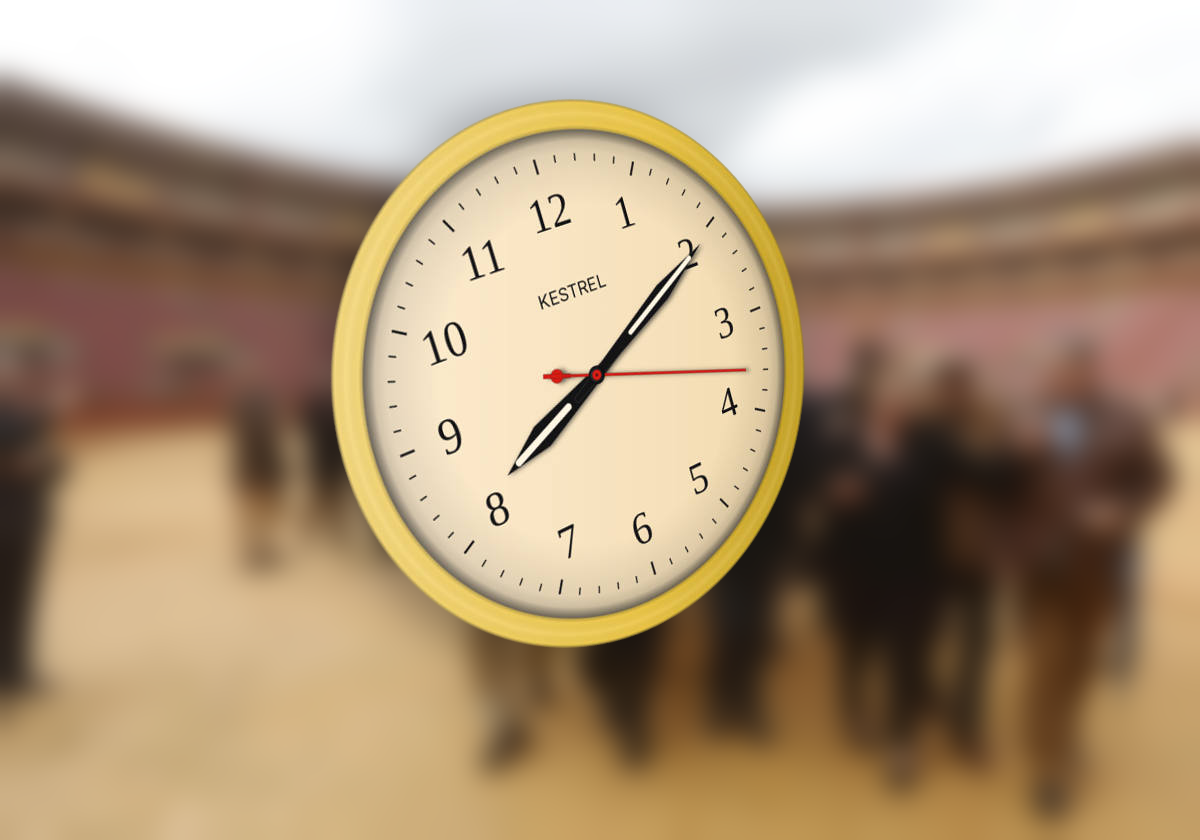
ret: 8:10:18
